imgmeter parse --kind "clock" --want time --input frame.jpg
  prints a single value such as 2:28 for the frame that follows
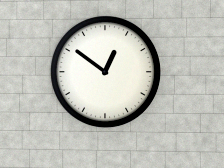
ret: 12:51
